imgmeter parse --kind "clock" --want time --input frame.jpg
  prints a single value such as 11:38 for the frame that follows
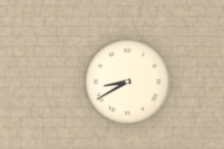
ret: 8:40
